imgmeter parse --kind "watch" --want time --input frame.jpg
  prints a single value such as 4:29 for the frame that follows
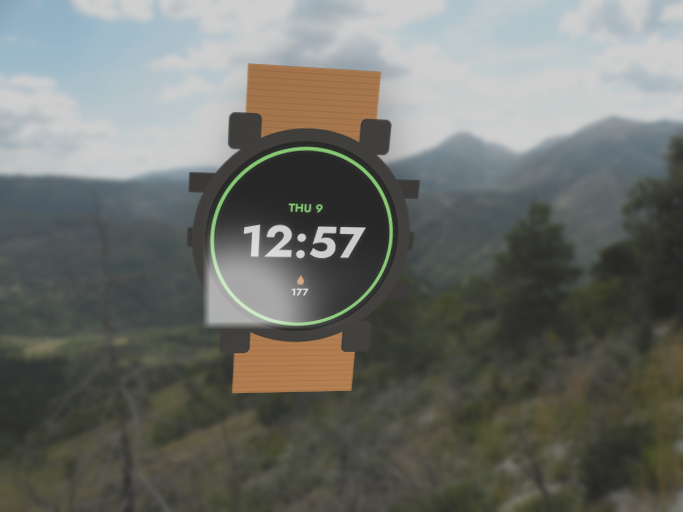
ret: 12:57
